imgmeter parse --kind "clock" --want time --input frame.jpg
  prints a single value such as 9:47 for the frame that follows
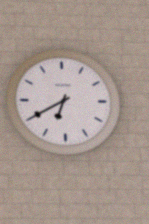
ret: 6:40
